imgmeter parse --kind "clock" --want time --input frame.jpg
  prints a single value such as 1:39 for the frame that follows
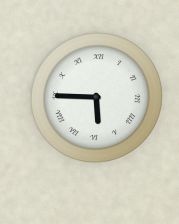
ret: 5:45
